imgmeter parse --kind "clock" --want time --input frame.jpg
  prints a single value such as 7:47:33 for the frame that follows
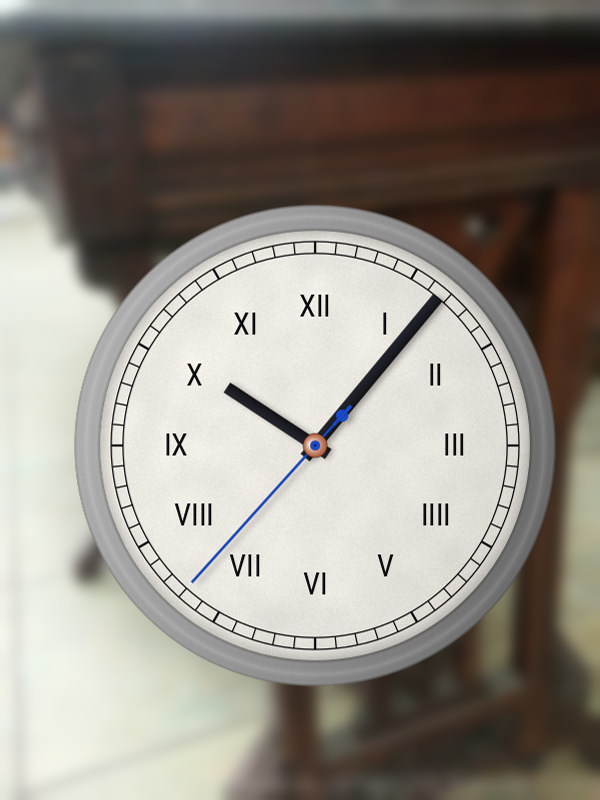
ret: 10:06:37
